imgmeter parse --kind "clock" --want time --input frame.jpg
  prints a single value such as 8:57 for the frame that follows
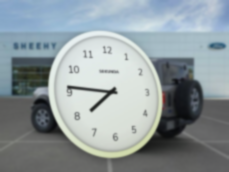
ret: 7:46
